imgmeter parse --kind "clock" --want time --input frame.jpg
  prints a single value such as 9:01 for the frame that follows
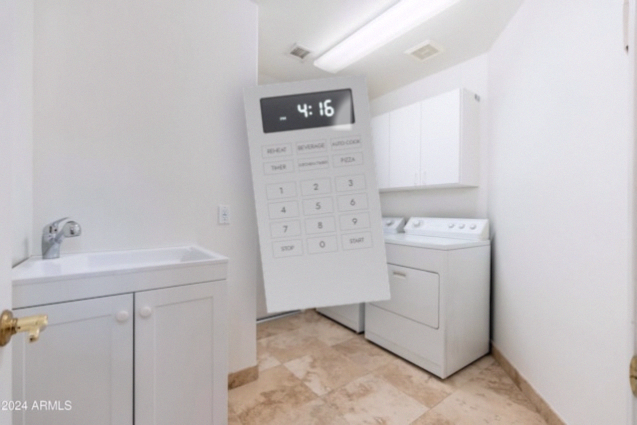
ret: 4:16
